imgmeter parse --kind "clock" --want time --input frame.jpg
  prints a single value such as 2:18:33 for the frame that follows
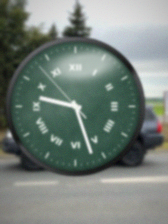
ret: 9:26:53
